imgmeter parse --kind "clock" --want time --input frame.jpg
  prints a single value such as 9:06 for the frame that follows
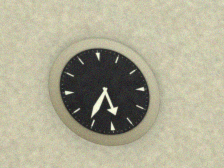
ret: 5:36
